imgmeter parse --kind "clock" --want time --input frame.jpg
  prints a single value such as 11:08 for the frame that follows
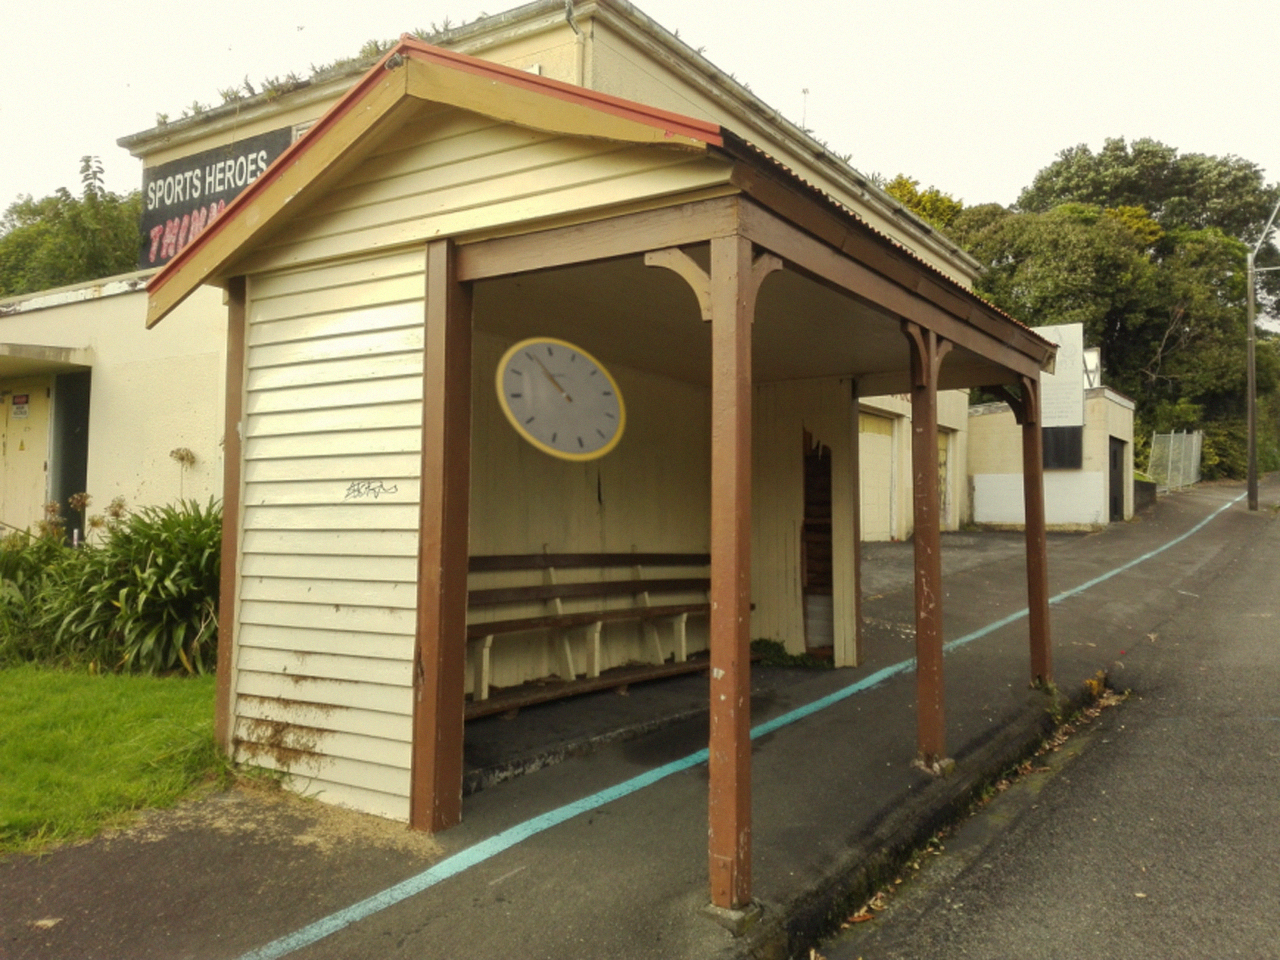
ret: 10:56
